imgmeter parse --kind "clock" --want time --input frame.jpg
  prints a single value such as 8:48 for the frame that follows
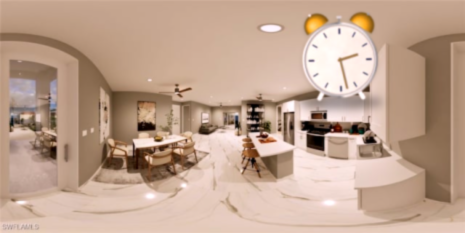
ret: 2:28
